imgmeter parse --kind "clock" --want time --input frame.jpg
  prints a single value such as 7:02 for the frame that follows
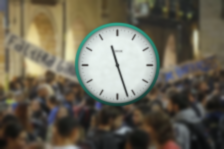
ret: 11:27
